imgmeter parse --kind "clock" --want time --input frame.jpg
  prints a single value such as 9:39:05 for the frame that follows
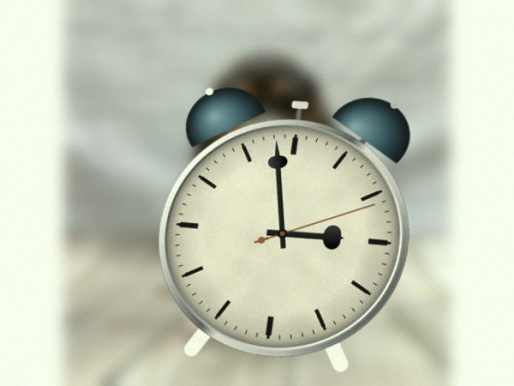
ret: 2:58:11
